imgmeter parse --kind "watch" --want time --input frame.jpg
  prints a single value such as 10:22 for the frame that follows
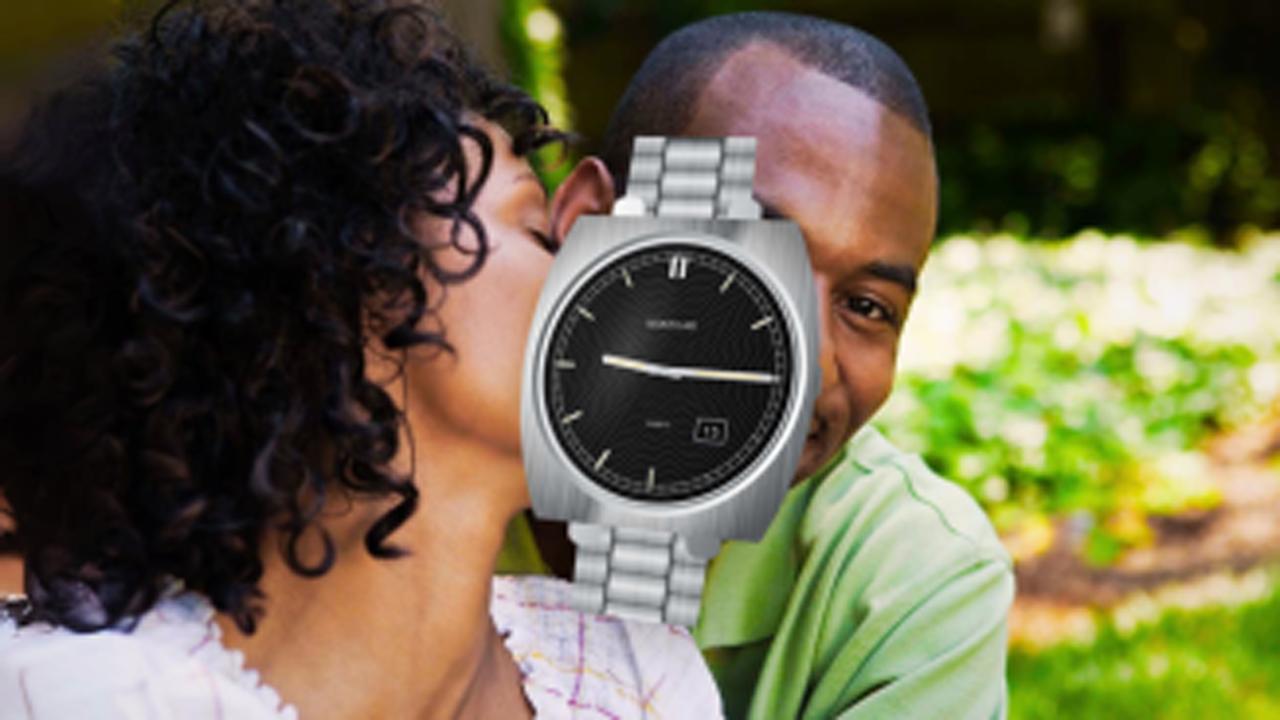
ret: 9:15
